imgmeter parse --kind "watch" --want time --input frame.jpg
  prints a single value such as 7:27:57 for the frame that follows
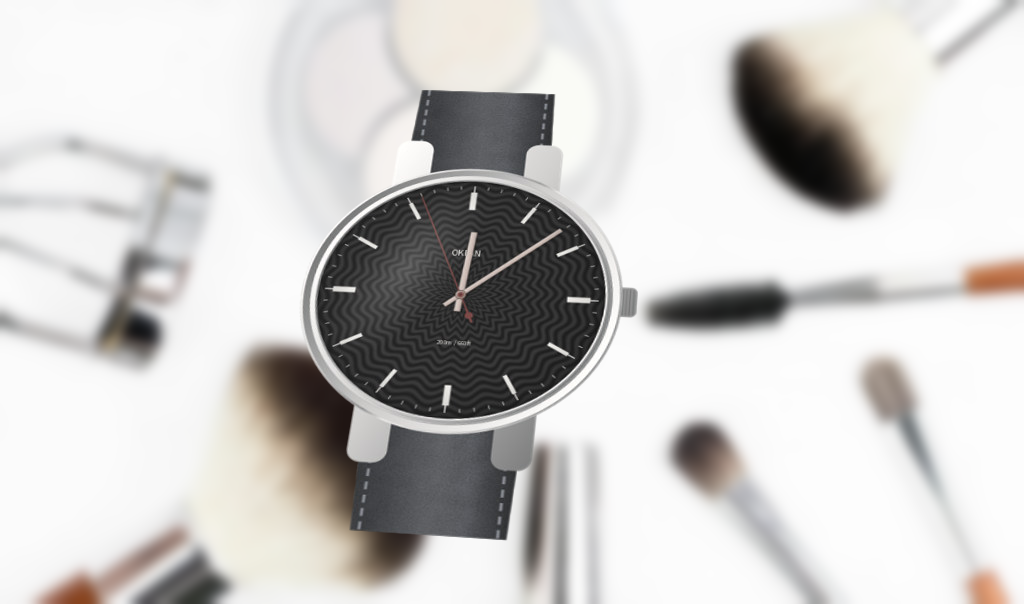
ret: 12:07:56
